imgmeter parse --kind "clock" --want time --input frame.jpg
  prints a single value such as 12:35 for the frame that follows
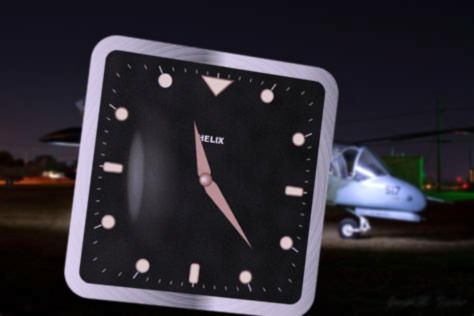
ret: 11:23
